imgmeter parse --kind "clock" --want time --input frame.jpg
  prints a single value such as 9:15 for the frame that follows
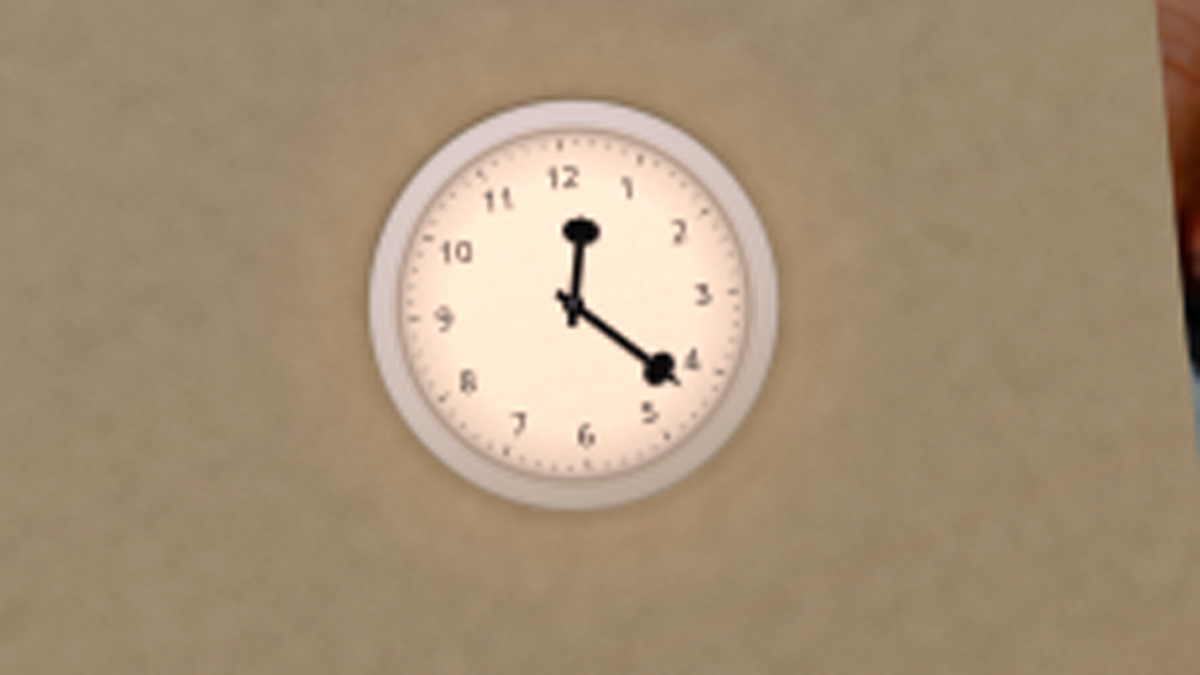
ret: 12:22
